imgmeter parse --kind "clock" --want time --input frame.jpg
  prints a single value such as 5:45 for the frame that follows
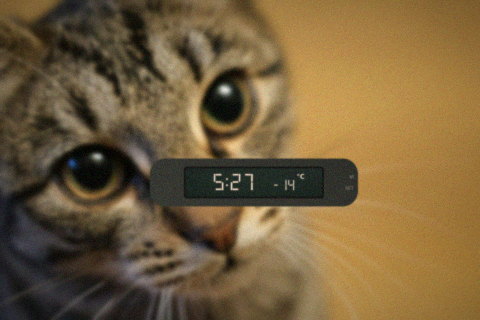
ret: 5:27
